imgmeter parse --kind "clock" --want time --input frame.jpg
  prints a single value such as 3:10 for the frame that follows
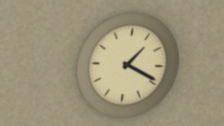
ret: 1:19
